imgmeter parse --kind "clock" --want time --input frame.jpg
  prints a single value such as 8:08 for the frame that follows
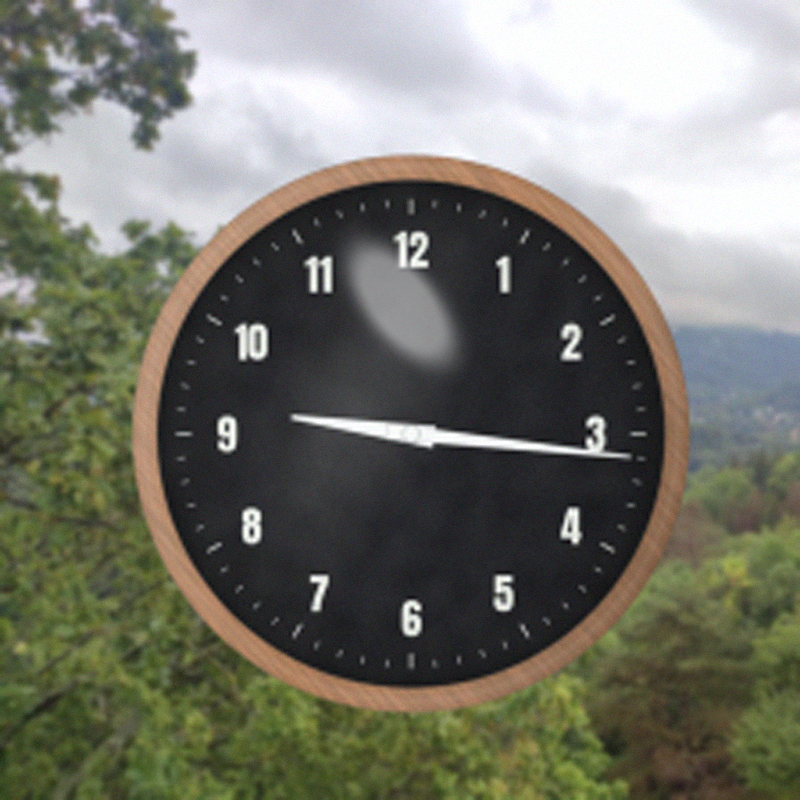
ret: 9:16
